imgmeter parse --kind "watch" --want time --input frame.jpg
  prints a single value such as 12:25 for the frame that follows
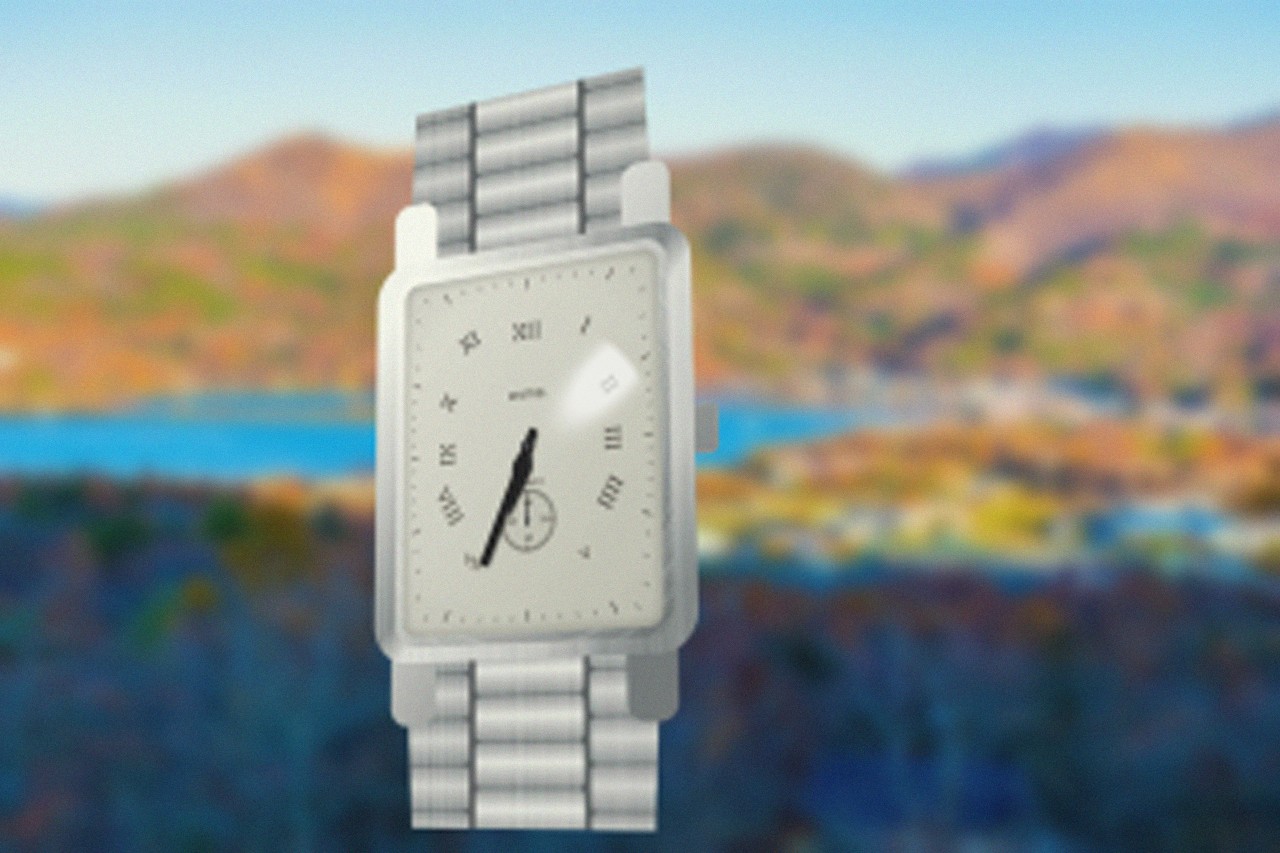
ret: 6:34
